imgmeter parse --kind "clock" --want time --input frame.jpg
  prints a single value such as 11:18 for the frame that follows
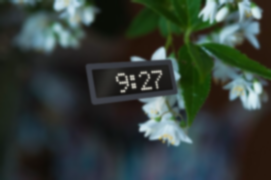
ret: 9:27
